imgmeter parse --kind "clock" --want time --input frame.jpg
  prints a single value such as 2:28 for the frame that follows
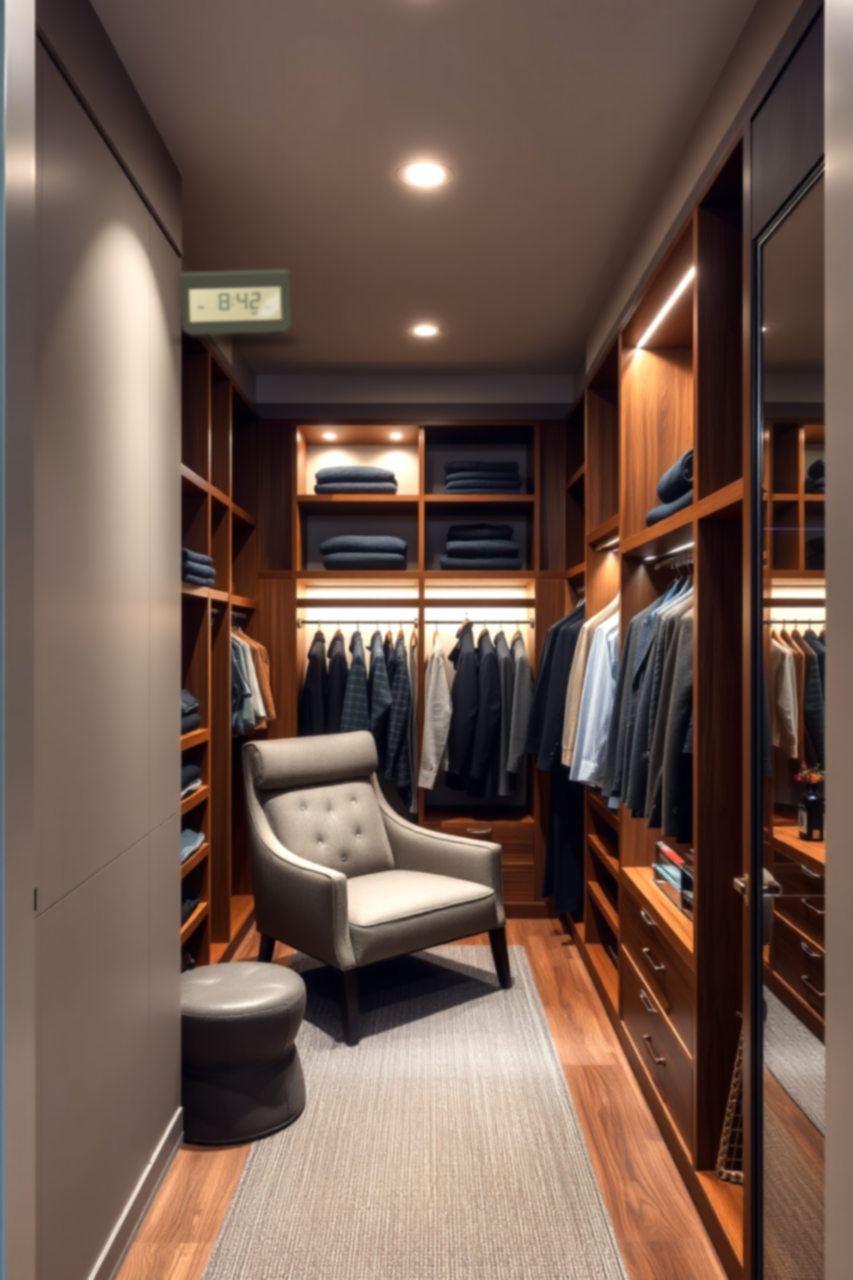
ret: 8:42
